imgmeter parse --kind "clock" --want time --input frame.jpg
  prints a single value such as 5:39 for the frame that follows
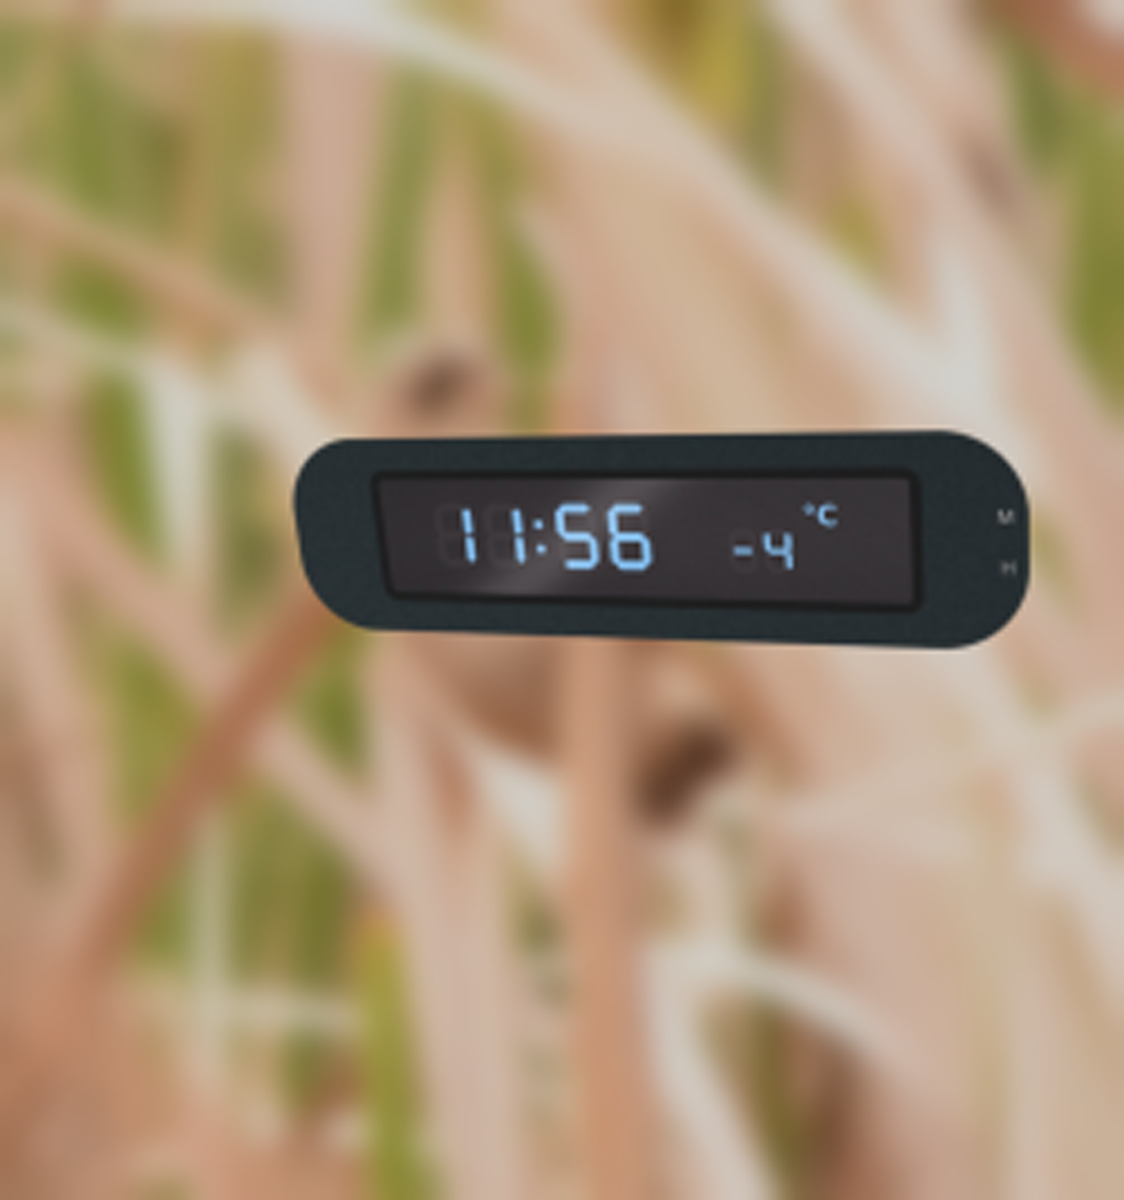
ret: 11:56
